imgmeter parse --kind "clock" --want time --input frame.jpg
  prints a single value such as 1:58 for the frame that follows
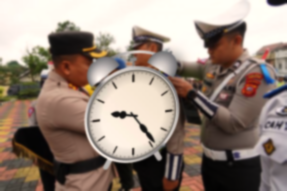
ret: 9:24
